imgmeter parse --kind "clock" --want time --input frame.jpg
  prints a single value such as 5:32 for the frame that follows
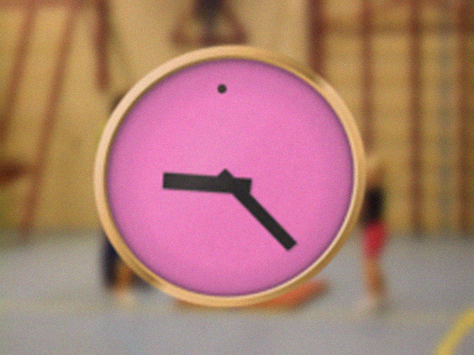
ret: 9:24
